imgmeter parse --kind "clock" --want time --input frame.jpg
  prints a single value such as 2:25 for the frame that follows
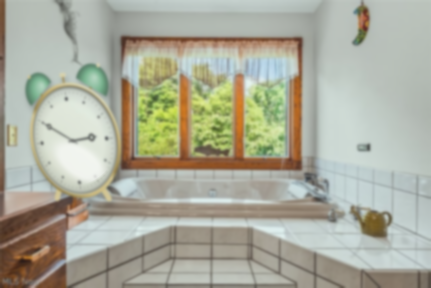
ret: 2:50
